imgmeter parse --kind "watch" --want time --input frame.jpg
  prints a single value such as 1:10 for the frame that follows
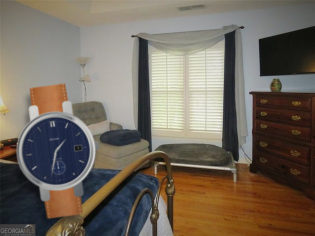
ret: 1:33
